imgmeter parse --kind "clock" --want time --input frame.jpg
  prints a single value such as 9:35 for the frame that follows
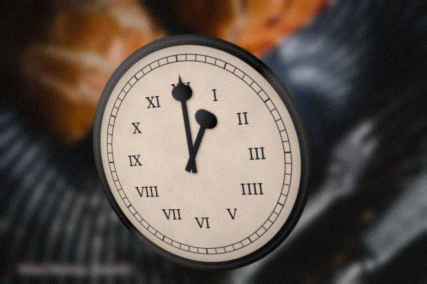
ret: 1:00
